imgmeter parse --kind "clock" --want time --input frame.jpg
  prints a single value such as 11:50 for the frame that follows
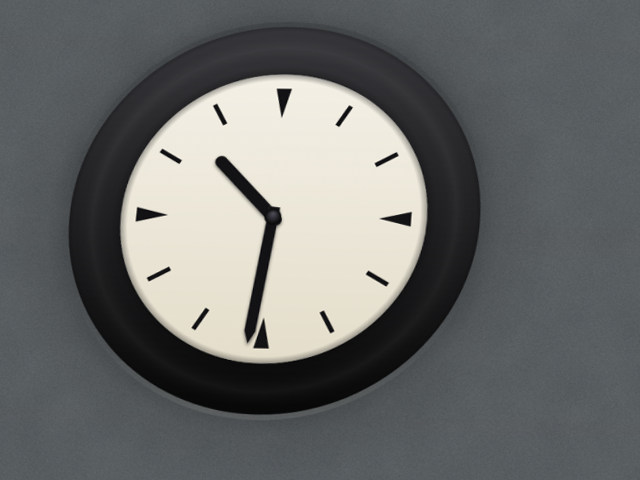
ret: 10:31
